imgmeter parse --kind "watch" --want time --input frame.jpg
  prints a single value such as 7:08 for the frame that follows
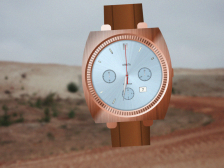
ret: 6:32
